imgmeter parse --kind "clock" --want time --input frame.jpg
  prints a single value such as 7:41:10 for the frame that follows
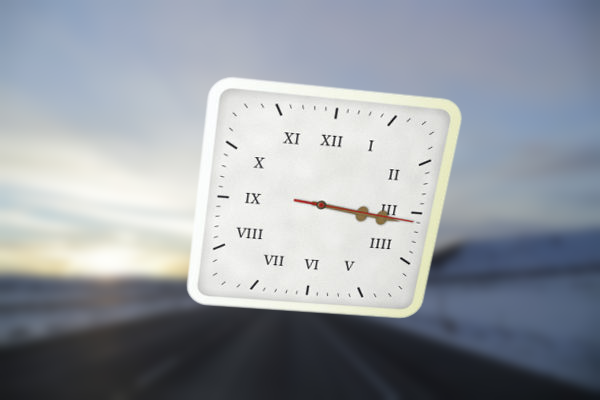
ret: 3:16:16
